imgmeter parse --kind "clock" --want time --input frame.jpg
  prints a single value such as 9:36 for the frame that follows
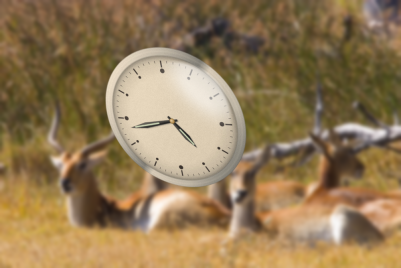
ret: 4:43
